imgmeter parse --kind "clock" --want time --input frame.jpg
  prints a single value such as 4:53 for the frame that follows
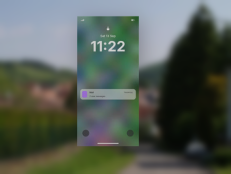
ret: 11:22
